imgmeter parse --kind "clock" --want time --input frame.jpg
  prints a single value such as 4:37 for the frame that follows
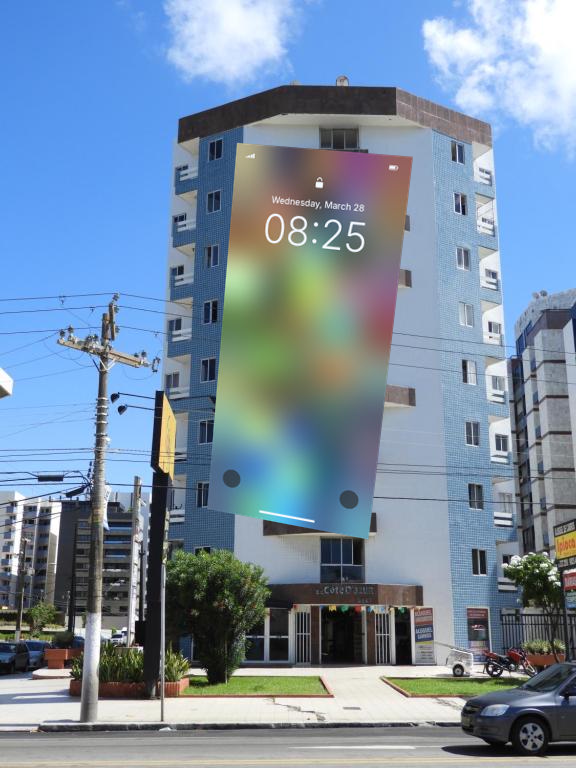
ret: 8:25
